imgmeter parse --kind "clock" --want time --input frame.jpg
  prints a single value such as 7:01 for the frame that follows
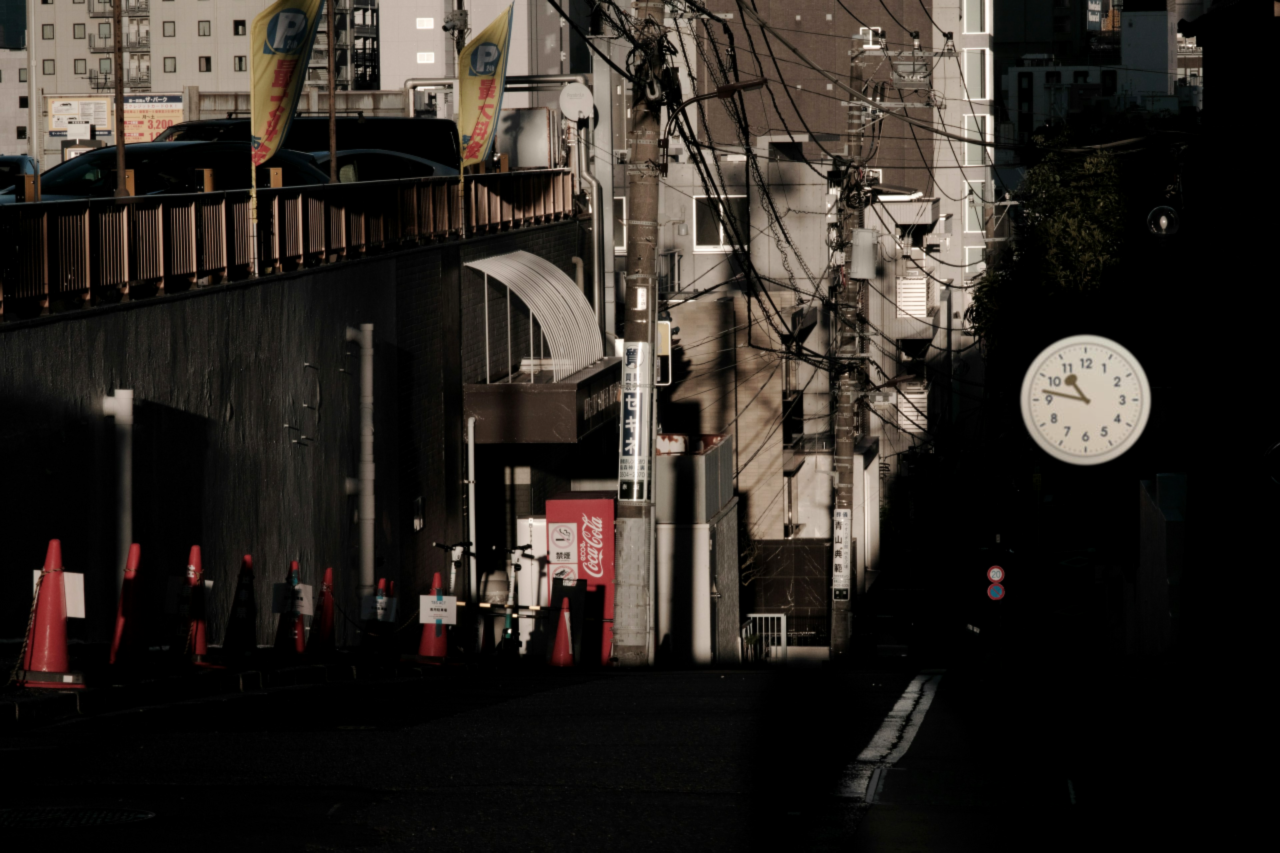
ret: 10:47
